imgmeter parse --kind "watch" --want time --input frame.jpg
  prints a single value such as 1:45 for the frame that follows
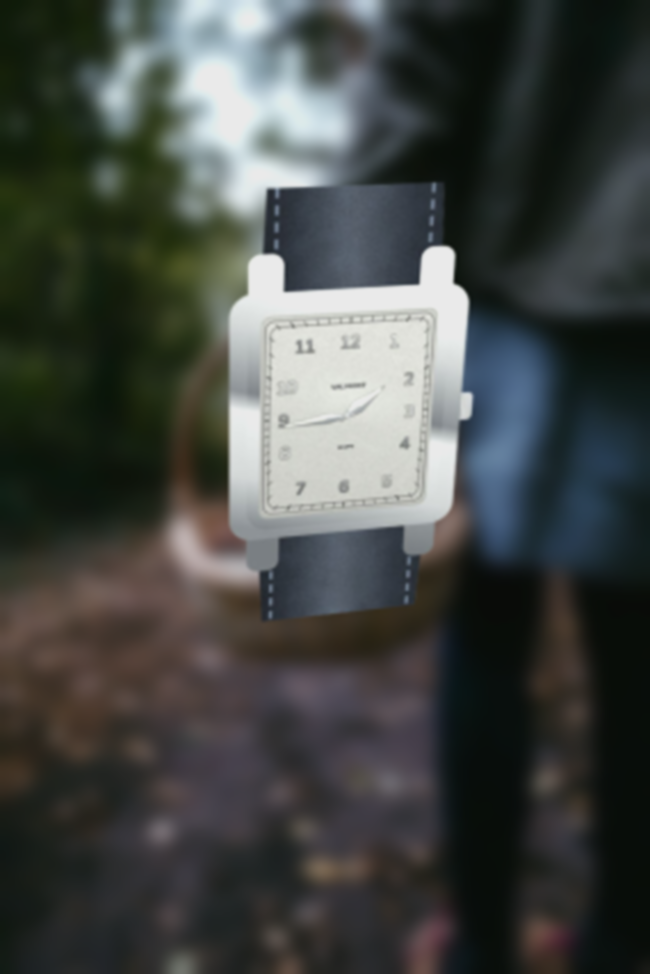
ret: 1:44
